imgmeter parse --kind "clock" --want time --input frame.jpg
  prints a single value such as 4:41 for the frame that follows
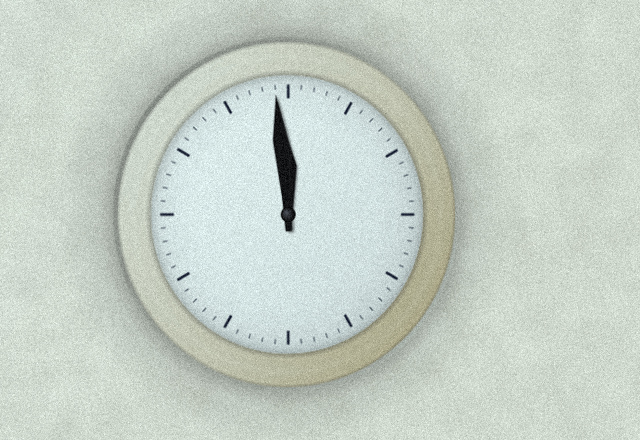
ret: 11:59
